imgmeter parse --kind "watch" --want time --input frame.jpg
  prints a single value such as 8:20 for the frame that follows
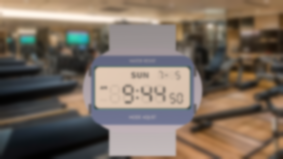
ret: 9:44
